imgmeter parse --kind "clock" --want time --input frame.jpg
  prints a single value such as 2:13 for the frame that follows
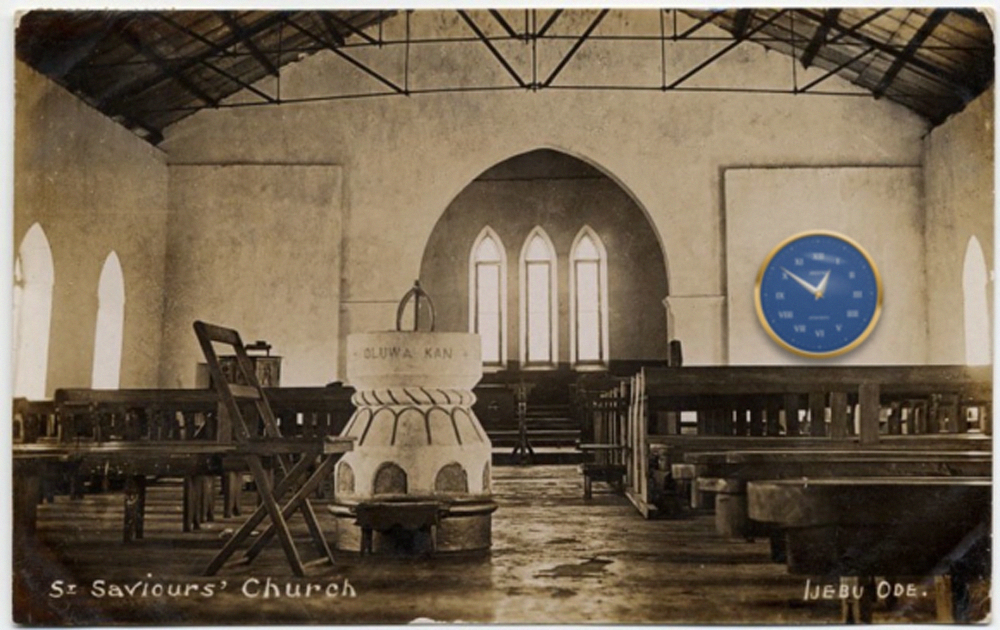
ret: 12:51
